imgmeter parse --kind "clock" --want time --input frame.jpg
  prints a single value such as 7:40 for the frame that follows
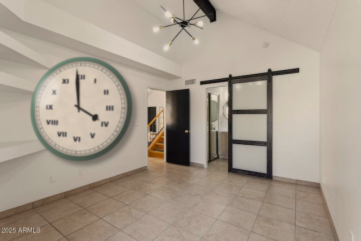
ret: 3:59
